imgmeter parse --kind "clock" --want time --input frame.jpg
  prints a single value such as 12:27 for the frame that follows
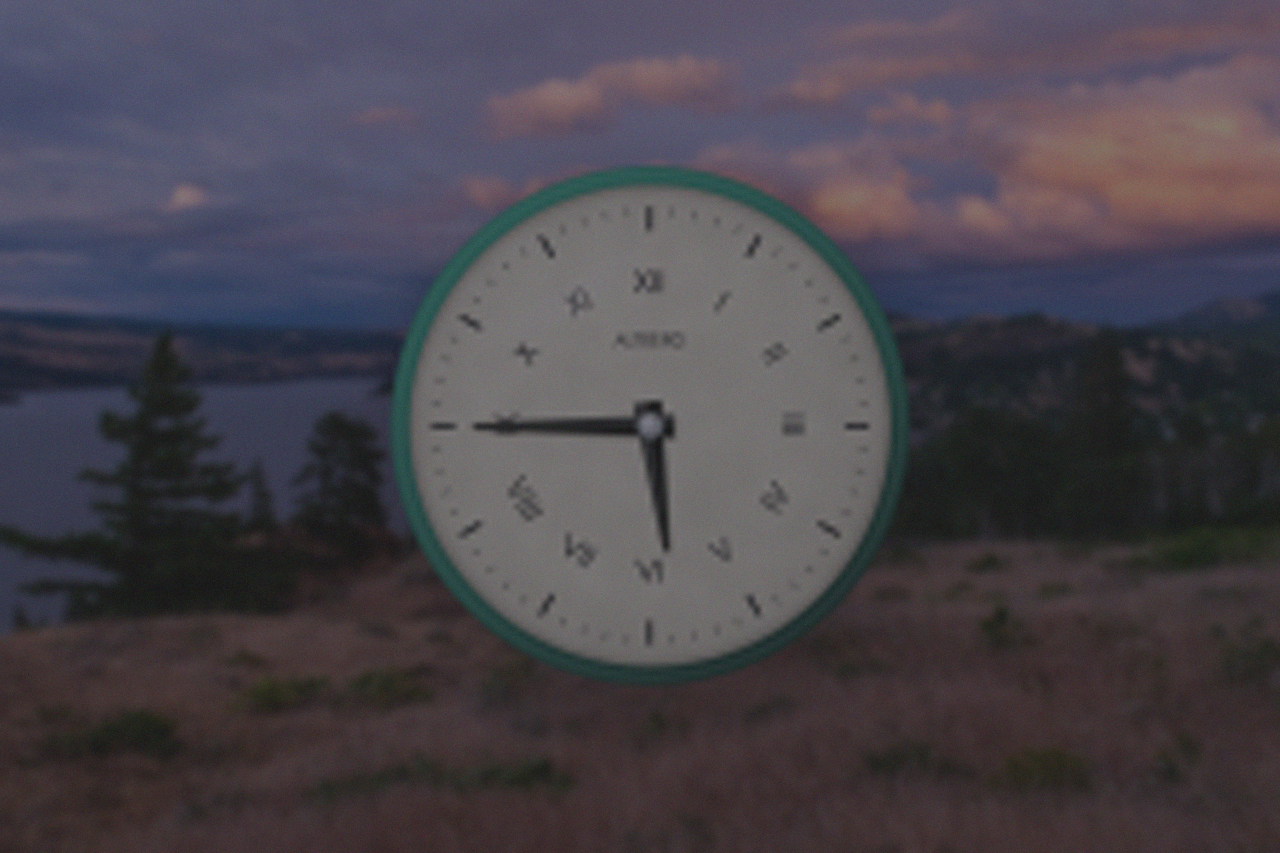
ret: 5:45
